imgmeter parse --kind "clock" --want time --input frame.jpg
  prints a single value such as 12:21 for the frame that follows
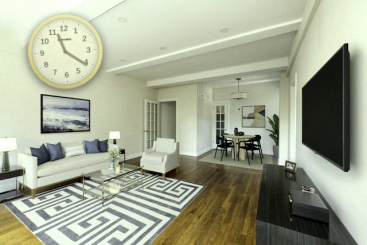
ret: 11:21
